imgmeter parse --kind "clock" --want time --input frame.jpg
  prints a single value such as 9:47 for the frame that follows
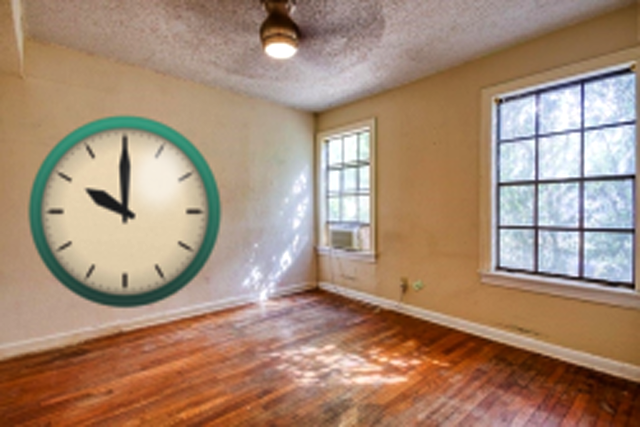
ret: 10:00
